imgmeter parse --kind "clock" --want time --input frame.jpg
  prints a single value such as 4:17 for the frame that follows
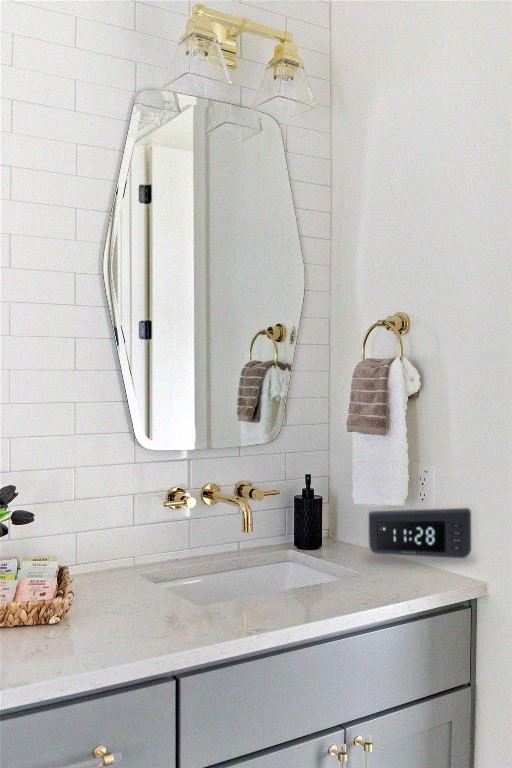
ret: 11:28
